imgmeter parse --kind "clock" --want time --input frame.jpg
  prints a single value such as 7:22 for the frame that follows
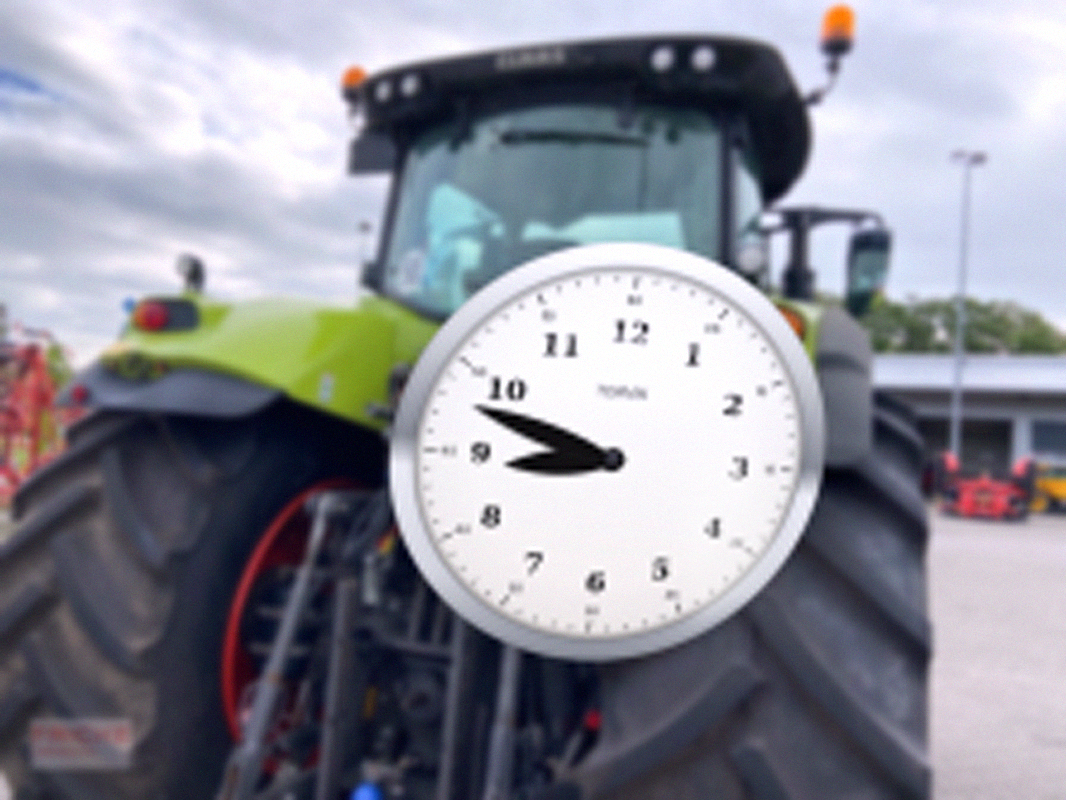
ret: 8:48
